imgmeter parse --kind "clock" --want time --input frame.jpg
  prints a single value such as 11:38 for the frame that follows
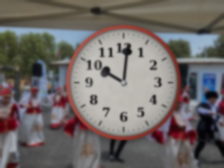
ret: 10:01
